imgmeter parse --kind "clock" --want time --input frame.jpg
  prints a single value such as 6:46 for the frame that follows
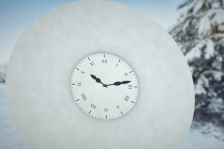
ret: 10:13
